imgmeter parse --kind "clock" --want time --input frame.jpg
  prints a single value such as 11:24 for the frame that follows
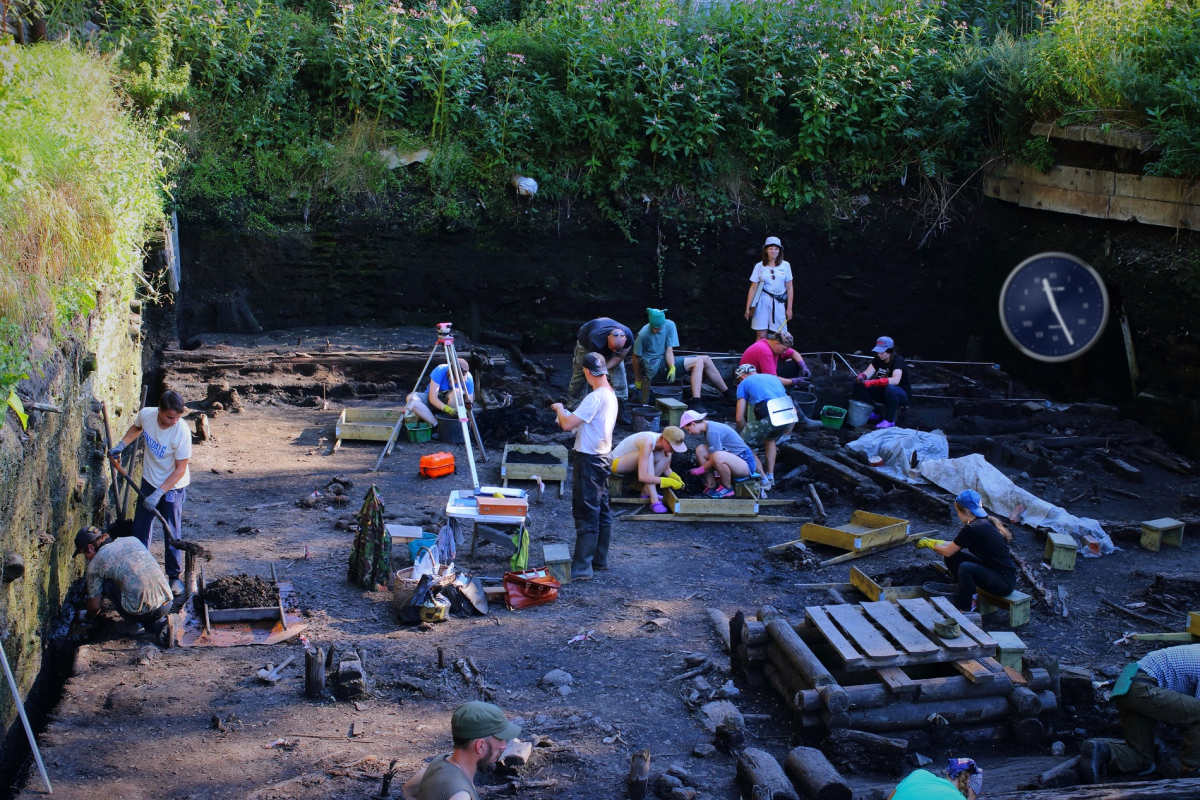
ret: 11:26
